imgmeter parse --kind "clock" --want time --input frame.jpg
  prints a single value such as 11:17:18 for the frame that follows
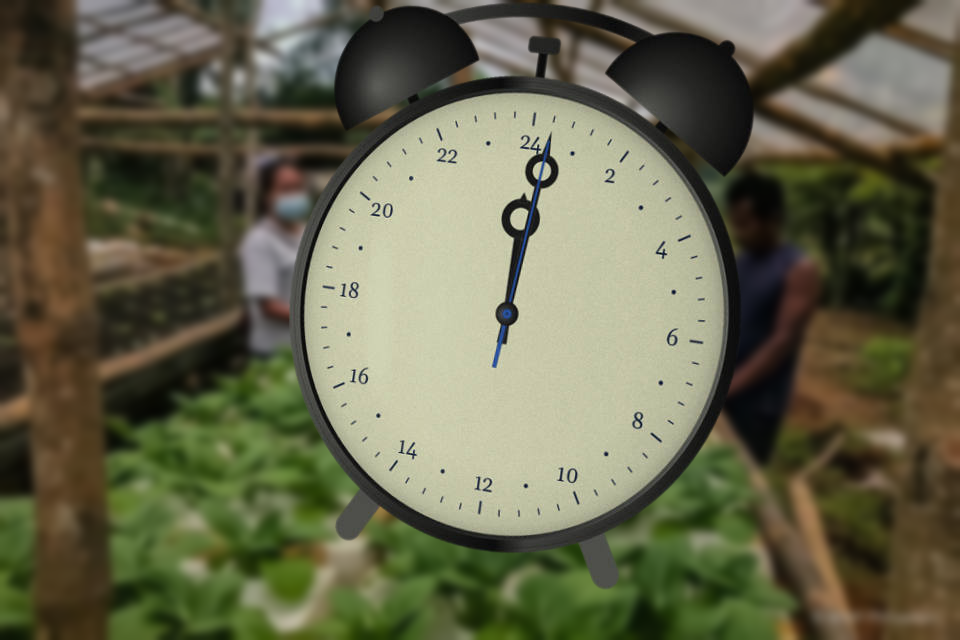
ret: 0:01:01
